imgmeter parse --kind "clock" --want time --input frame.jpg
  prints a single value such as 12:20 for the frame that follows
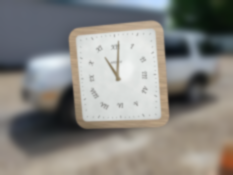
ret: 11:01
